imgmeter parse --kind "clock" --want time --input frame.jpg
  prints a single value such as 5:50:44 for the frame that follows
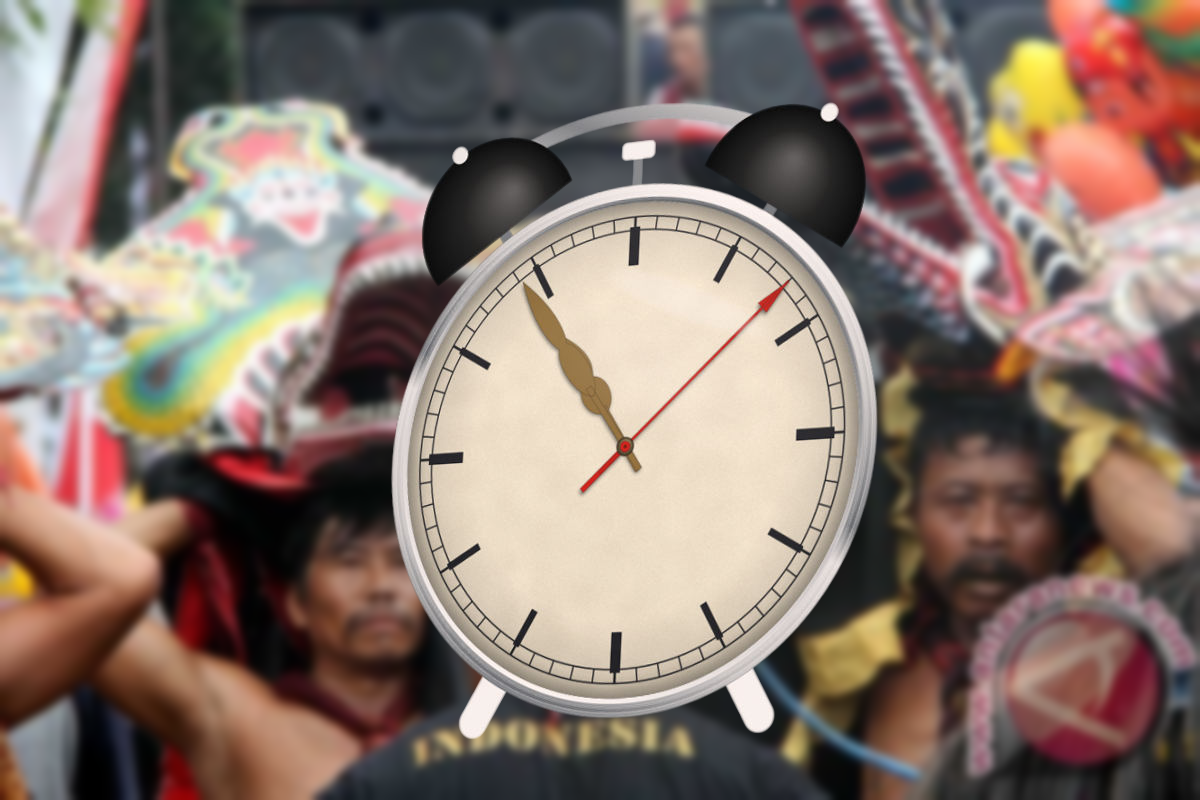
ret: 10:54:08
